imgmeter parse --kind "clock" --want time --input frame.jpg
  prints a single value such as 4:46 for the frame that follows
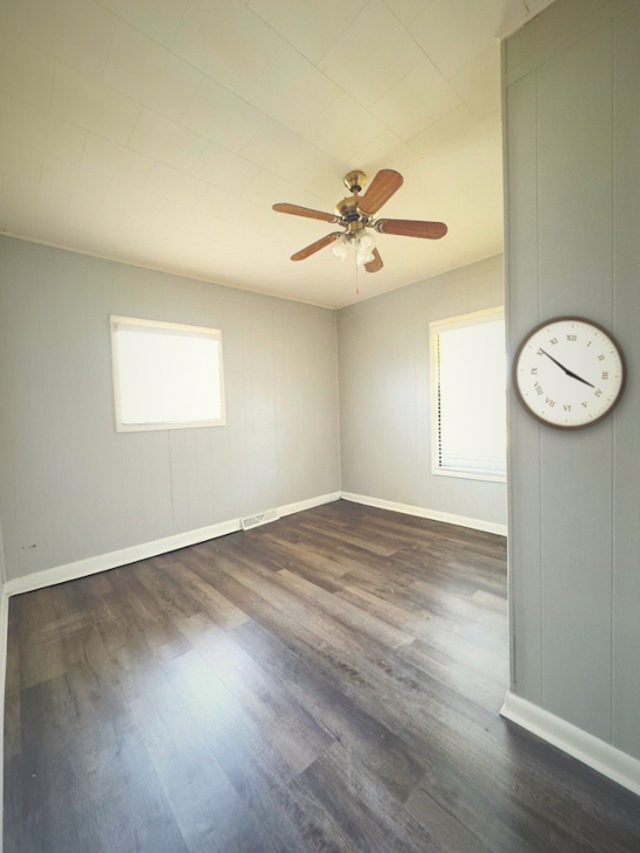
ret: 3:51
